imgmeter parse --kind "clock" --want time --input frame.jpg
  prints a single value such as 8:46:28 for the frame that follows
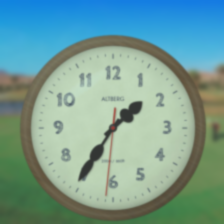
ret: 1:35:31
